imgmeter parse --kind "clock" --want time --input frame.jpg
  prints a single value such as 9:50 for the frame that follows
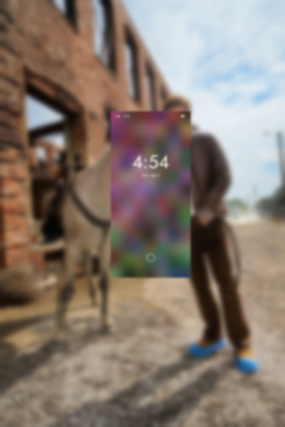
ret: 4:54
